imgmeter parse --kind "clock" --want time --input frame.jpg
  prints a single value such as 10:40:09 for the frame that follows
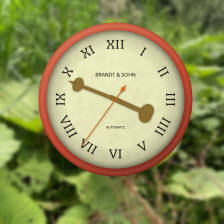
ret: 3:48:36
